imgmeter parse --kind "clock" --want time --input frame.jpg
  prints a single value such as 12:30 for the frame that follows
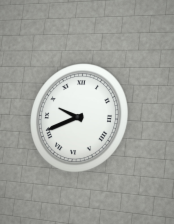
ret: 9:41
